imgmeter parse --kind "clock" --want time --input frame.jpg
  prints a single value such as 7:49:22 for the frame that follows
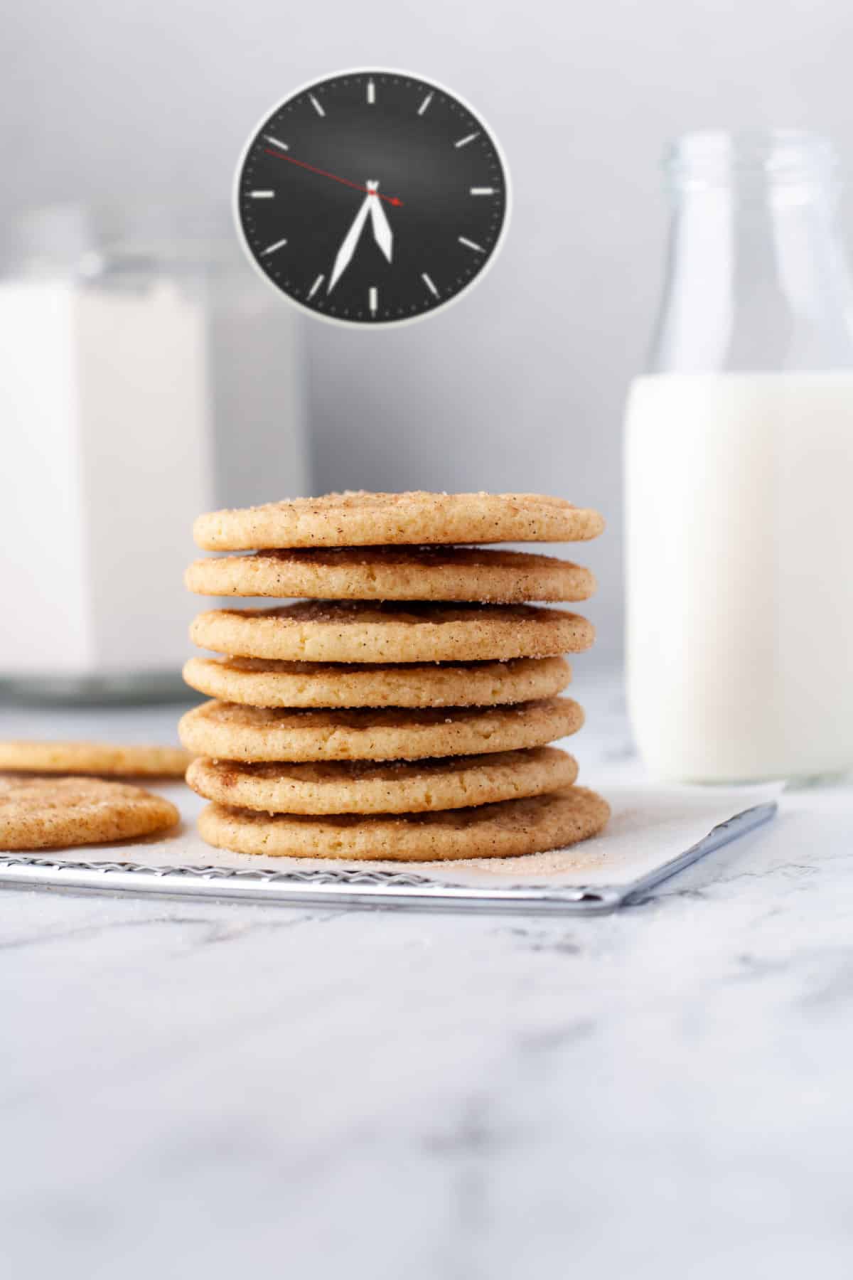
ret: 5:33:49
